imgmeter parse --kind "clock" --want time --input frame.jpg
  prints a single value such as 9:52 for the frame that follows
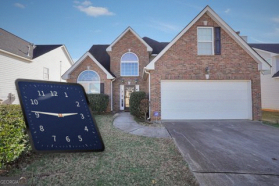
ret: 2:46
